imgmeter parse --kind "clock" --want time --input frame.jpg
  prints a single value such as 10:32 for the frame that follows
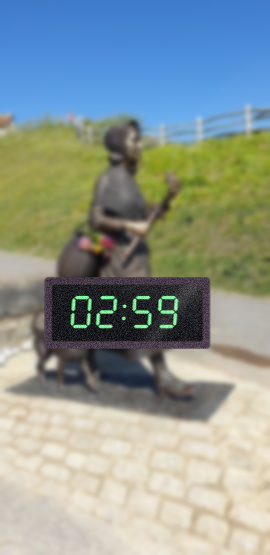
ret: 2:59
